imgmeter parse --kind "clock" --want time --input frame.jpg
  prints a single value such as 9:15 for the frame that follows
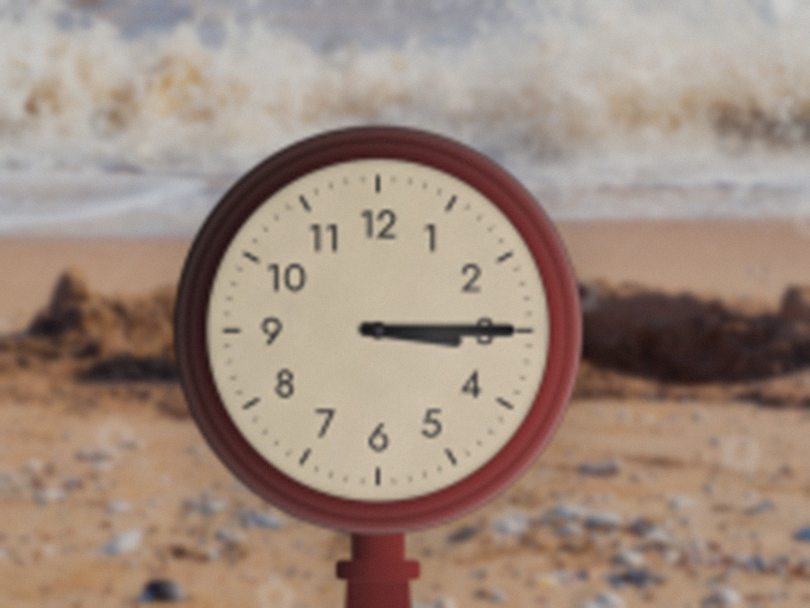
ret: 3:15
